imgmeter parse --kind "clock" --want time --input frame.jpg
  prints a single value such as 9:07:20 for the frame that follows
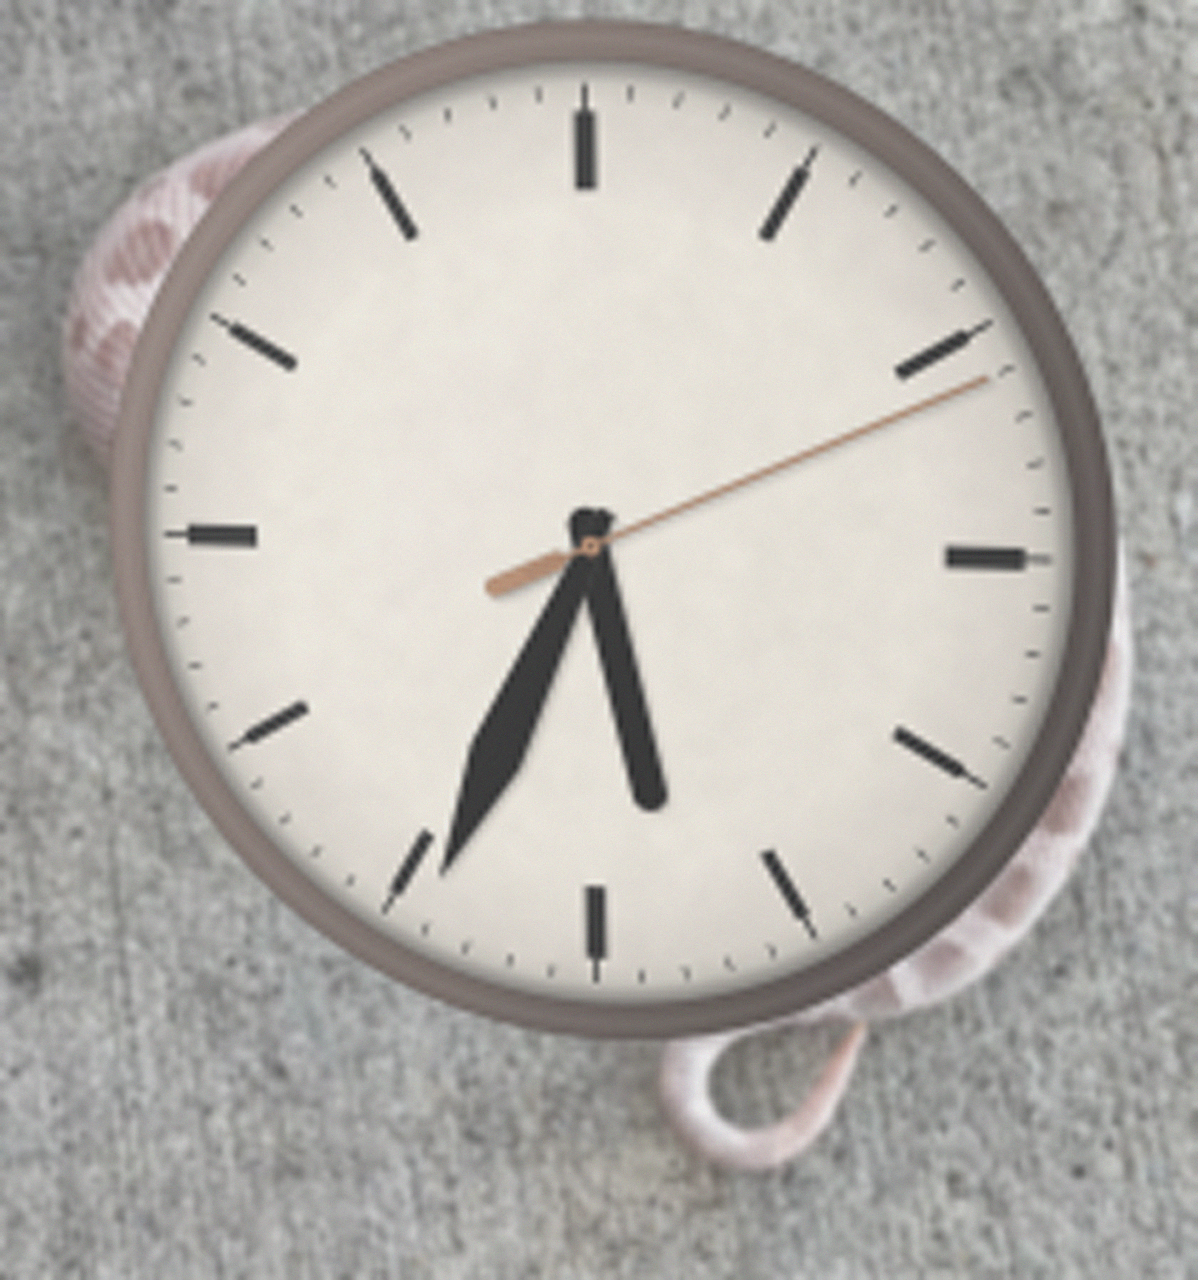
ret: 5:34:11
